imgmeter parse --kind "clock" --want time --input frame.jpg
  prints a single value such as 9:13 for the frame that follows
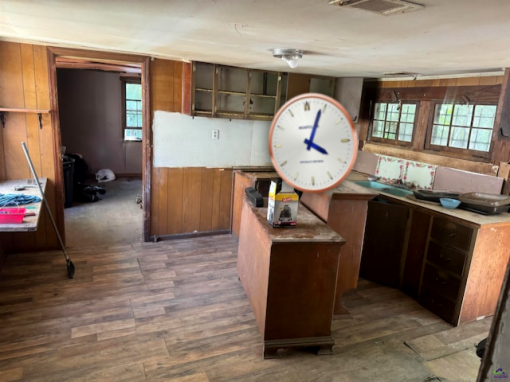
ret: 4:04
